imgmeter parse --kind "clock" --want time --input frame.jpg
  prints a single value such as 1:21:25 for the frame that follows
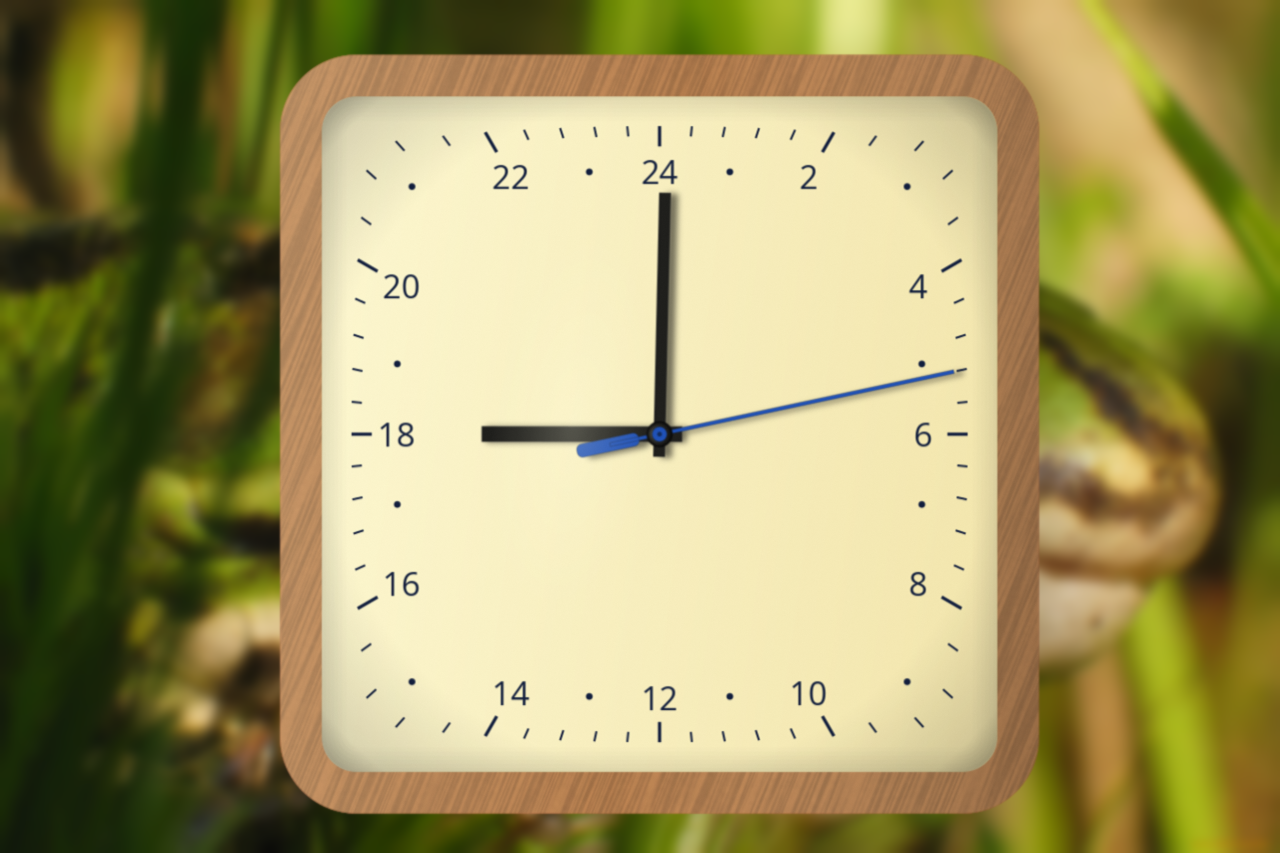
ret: 18:00:13
